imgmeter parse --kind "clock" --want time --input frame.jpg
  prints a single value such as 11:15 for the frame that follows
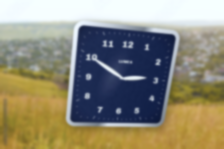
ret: 2:50
